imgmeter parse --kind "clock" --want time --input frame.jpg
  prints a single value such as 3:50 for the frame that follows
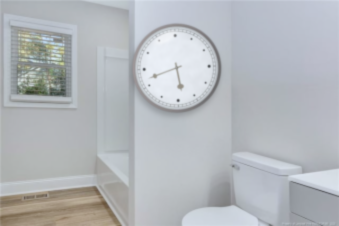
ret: 5:42
